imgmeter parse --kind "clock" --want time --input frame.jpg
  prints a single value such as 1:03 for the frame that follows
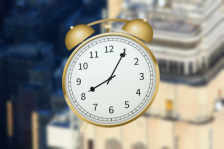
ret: 8:05
